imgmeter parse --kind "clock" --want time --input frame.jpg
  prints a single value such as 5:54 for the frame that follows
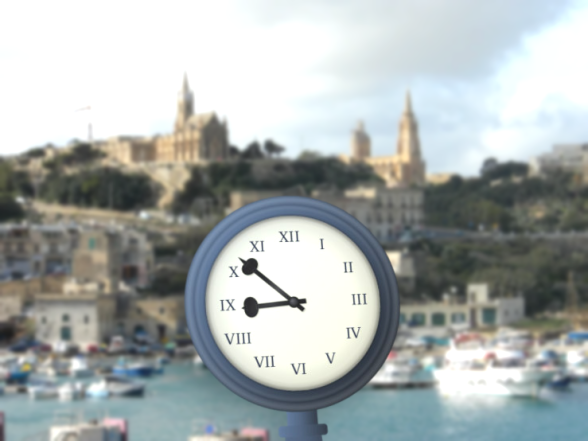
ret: 8:52
